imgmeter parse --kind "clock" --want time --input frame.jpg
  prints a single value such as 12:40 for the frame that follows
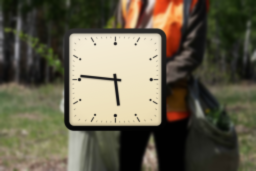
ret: 5:46
